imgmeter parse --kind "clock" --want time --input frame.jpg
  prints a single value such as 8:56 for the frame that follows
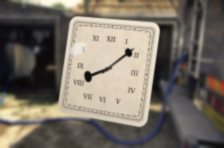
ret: 8:08
